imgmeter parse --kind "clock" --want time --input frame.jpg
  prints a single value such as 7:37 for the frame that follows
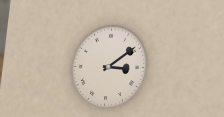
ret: 3:09
